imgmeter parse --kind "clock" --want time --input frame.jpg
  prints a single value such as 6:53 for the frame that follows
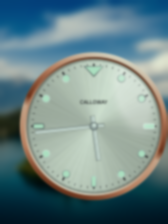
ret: 5:44
